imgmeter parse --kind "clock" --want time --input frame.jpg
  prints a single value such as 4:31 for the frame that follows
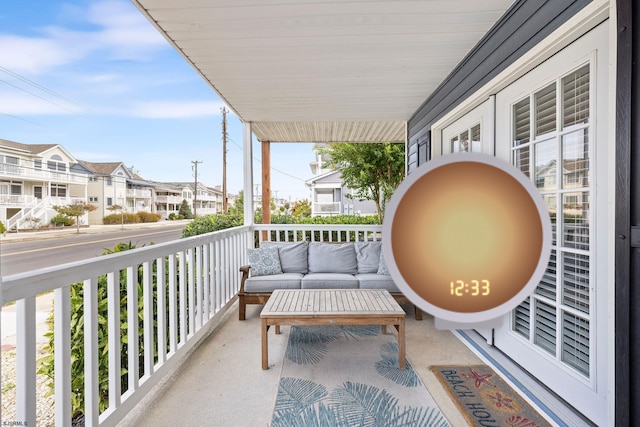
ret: 12:33
